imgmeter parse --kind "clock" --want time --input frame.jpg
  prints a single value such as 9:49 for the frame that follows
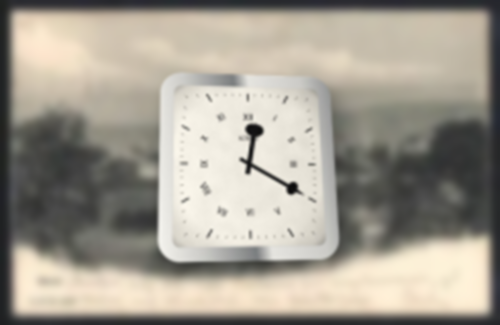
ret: 12:20
